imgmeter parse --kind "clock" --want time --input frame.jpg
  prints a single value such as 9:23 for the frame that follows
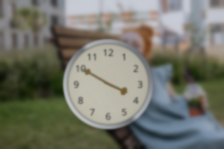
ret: 3:50
